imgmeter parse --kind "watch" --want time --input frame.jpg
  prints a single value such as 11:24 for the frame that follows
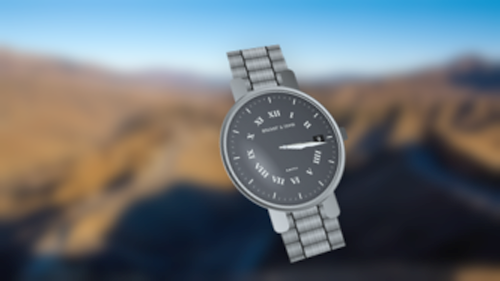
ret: 3:16
